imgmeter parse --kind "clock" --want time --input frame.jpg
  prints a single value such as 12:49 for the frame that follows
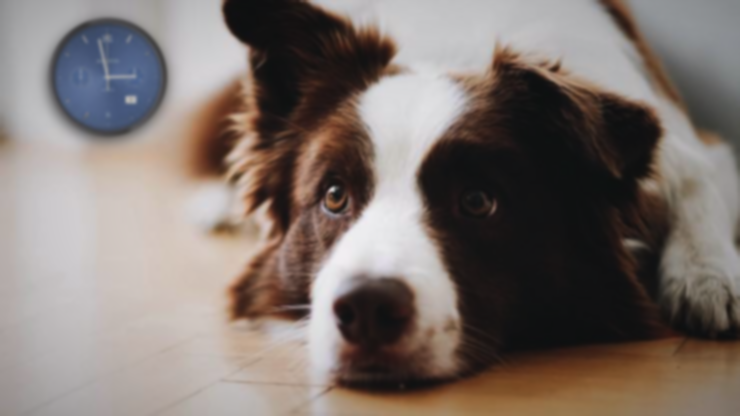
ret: 2:58
